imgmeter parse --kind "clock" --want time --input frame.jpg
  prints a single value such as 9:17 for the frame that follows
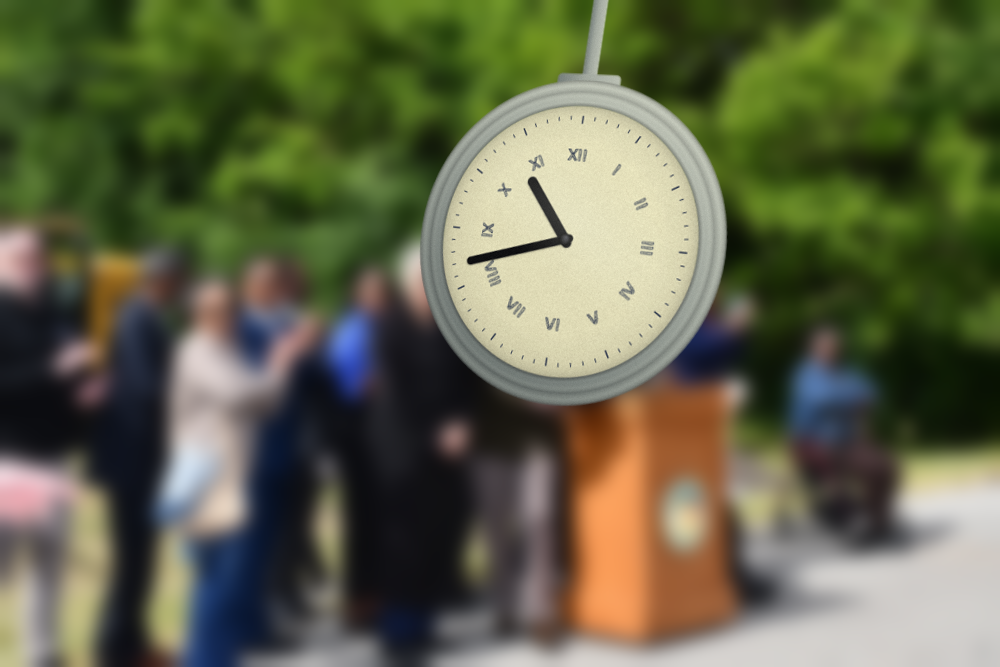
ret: 10:42
